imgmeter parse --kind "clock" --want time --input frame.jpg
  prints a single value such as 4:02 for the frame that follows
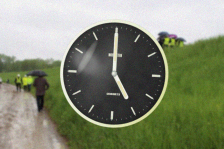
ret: 5:00
